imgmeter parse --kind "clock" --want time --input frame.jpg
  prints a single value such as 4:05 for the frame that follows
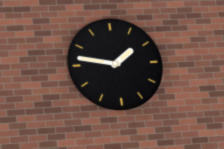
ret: 1:47
